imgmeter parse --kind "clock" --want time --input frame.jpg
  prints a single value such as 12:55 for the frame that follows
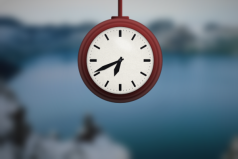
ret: 6:41
